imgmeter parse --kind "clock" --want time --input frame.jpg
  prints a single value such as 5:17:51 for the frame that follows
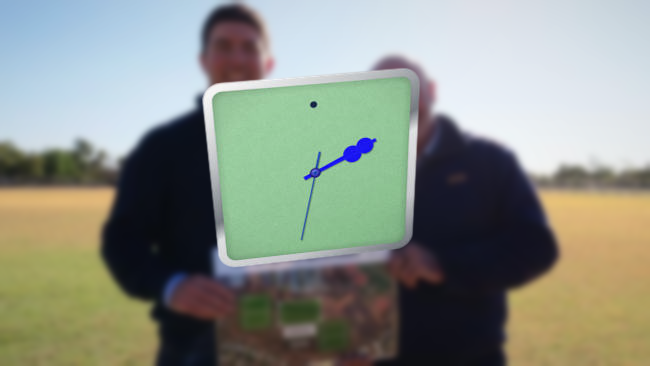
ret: 2:10:32
